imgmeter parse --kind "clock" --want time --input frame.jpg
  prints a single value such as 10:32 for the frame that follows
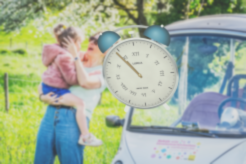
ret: 10:54
